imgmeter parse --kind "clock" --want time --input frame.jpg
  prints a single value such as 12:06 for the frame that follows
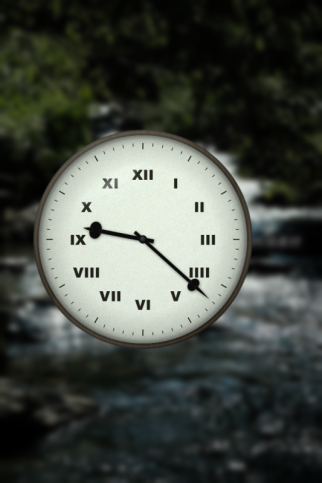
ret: 9:22
